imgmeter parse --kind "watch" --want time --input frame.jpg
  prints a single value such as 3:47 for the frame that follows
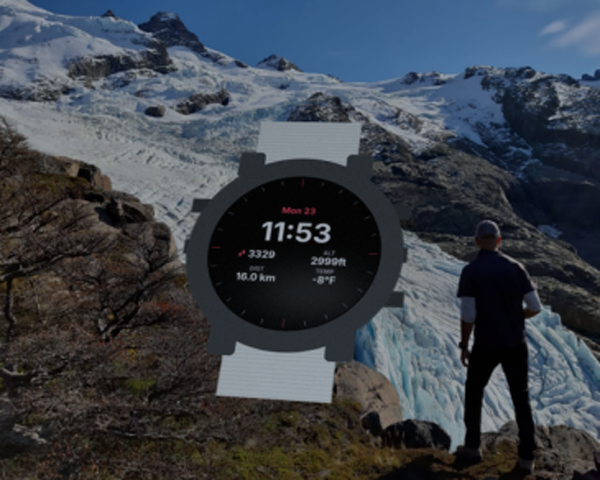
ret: 11:53
